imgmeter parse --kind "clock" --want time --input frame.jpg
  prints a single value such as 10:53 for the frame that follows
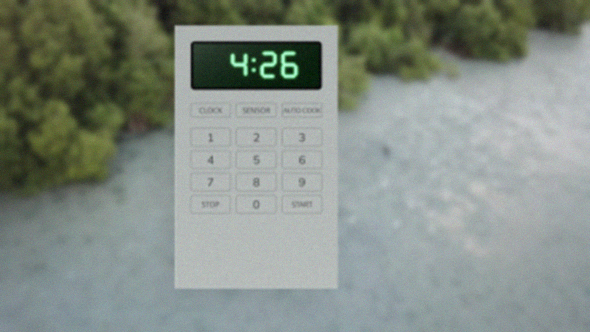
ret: 4:26
